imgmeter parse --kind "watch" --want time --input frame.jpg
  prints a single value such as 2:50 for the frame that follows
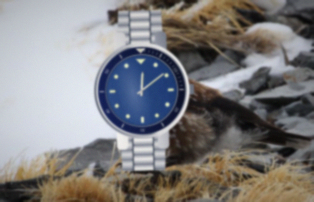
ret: 12:09
